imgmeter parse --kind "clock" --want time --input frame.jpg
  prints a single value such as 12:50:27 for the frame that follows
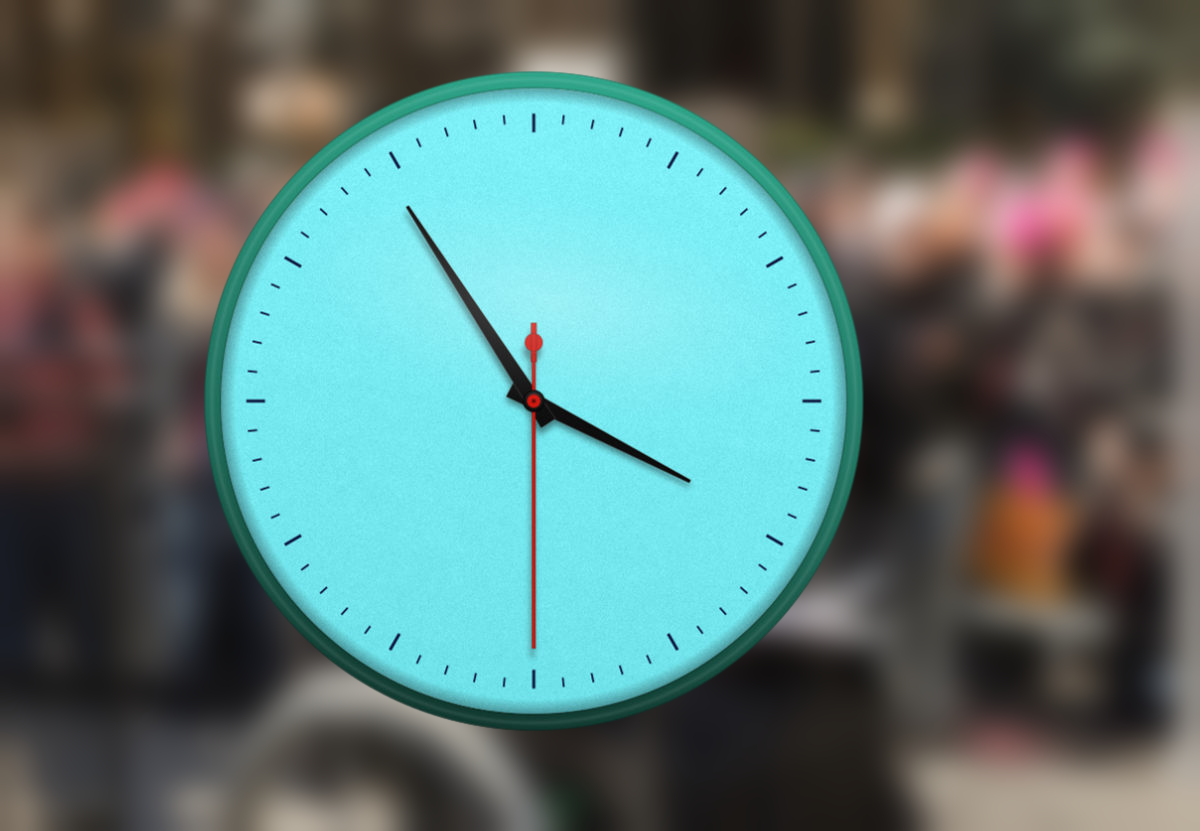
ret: 3:54:30
